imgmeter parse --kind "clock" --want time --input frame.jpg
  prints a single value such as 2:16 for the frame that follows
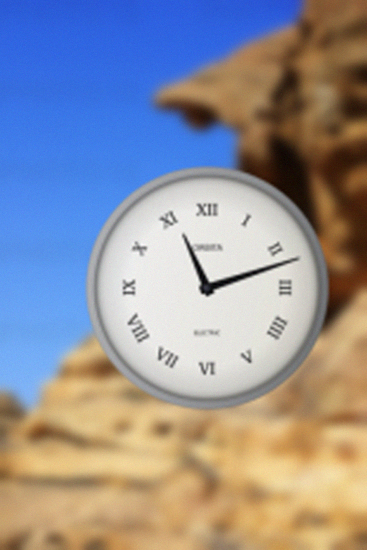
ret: 11:12
